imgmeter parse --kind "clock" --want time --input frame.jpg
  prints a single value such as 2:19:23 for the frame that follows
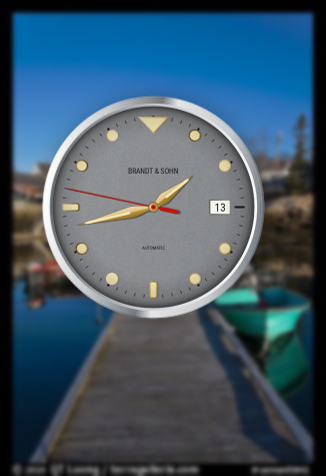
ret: 1:42:47
